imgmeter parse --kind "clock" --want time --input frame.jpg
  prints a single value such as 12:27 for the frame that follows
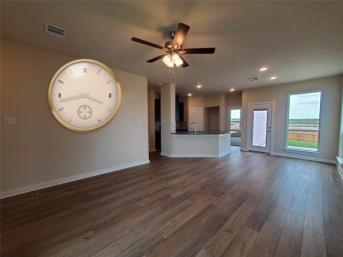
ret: 3:43
